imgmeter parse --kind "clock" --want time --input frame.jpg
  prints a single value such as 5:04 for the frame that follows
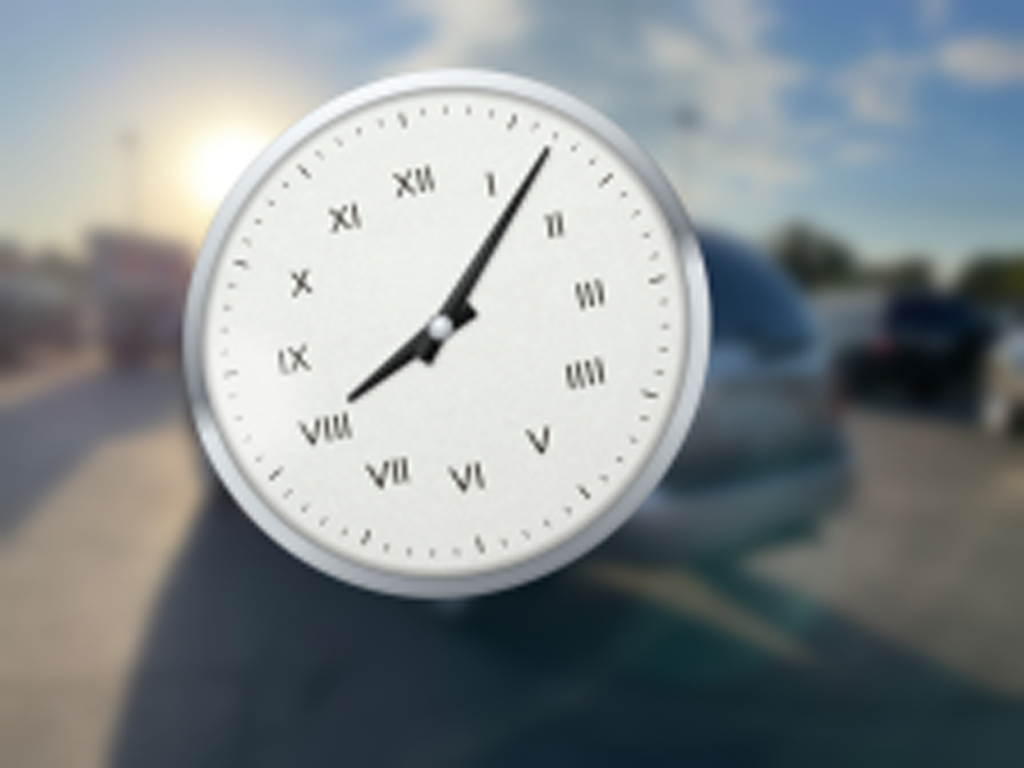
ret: 8:07
